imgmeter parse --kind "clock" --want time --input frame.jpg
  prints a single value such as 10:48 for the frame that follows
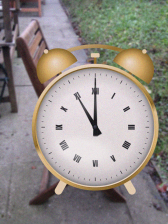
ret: 11:00
